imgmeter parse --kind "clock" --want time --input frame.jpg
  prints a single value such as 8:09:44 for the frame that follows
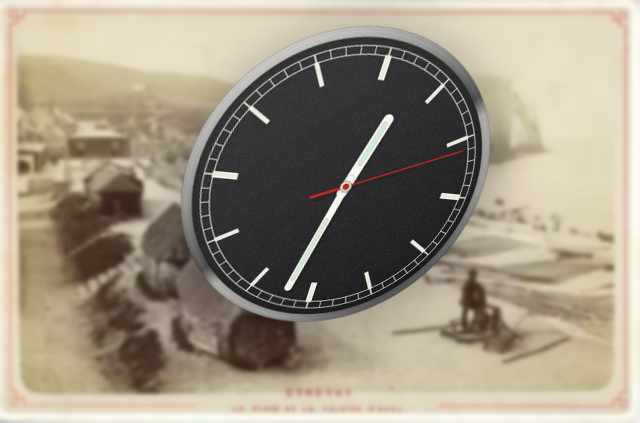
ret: 12:32:11
